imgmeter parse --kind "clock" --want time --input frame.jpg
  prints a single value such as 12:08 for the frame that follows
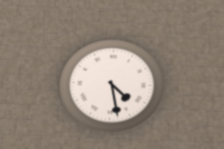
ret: 4:28
